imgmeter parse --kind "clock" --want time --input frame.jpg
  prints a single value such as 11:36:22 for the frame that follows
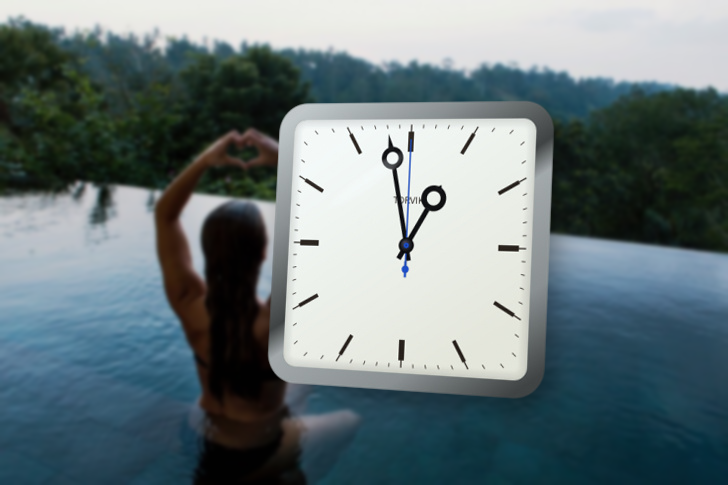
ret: 12:58:00
